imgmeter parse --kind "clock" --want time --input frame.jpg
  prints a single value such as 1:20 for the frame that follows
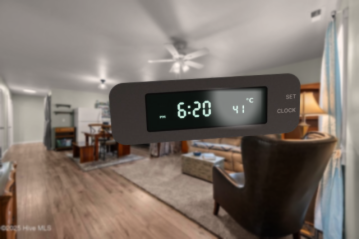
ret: 6:20
